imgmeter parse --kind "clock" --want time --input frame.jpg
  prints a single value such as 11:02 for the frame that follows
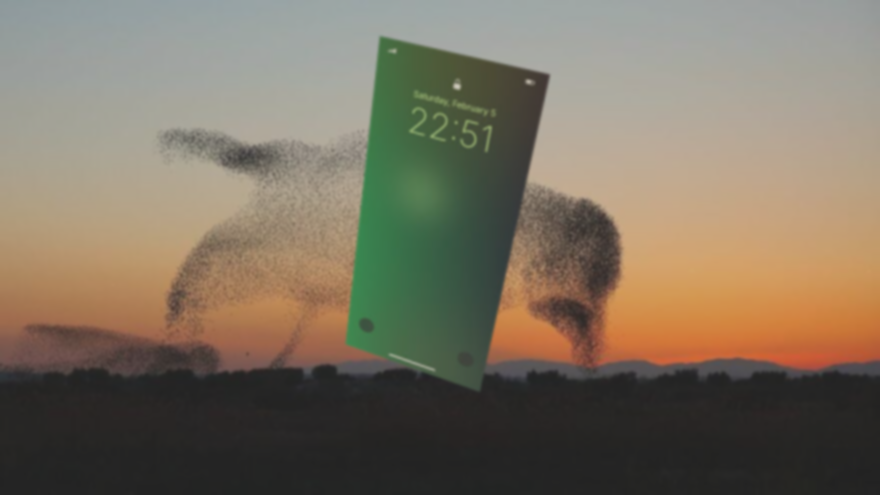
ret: 22:51
